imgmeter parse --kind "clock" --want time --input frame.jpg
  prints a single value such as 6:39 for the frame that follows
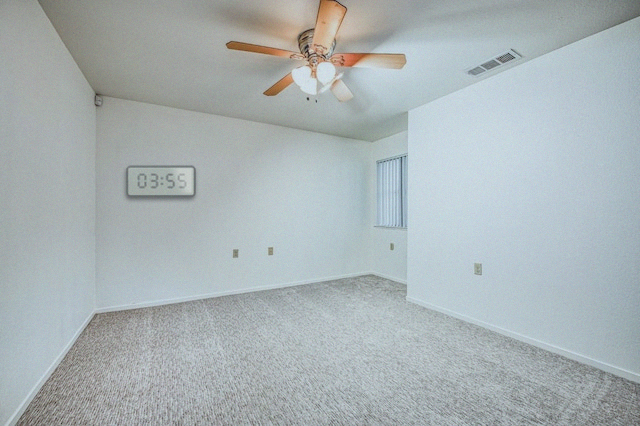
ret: 3:55
